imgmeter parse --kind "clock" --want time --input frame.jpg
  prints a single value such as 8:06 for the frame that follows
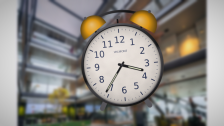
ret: 3:36
